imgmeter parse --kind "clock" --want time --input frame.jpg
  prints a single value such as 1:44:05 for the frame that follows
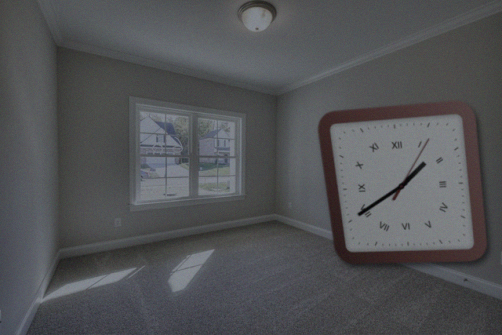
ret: 1:40:06
